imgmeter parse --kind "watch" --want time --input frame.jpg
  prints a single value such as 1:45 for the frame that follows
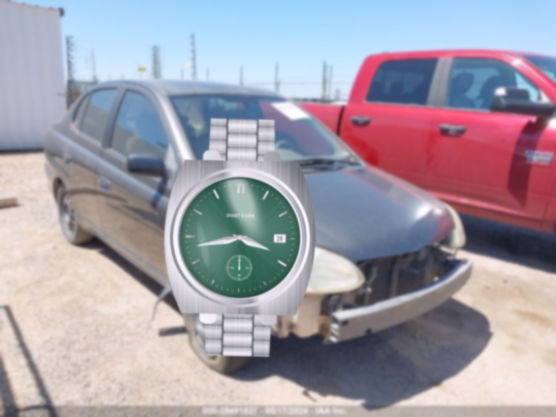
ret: 3:43
